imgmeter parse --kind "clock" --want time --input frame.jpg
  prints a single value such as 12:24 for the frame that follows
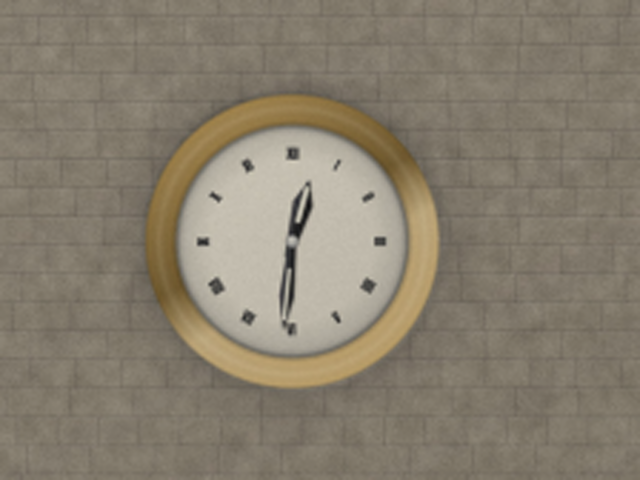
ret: 12:31
